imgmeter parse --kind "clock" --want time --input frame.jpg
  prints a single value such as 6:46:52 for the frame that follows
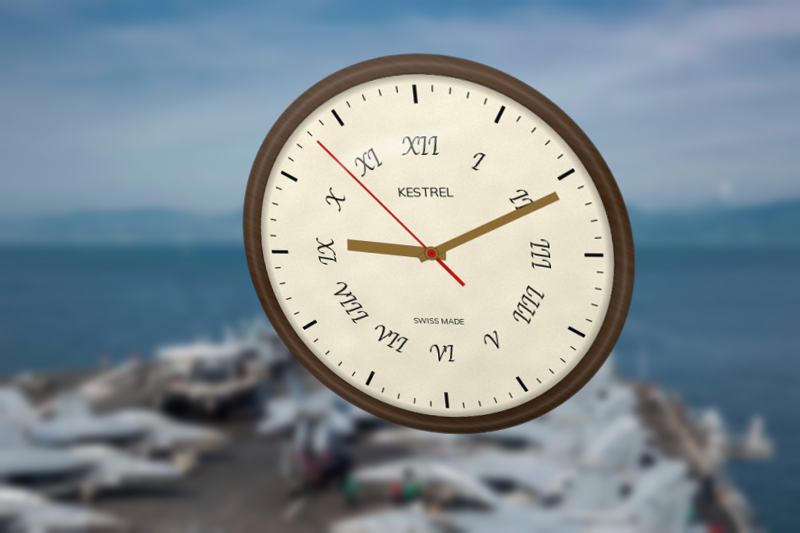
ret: 9:10:53
